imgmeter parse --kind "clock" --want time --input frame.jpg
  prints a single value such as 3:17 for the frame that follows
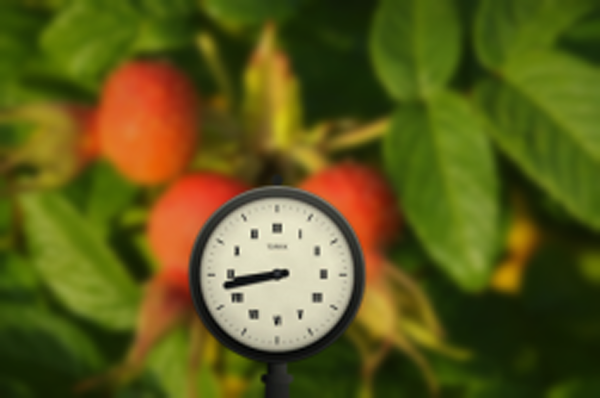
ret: 8:43
